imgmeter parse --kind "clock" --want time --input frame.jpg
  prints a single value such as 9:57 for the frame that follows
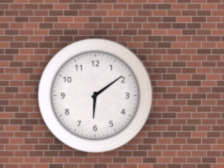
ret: 6:09
